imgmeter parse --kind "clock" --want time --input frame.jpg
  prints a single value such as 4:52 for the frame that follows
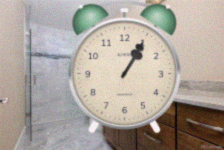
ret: 1:05
